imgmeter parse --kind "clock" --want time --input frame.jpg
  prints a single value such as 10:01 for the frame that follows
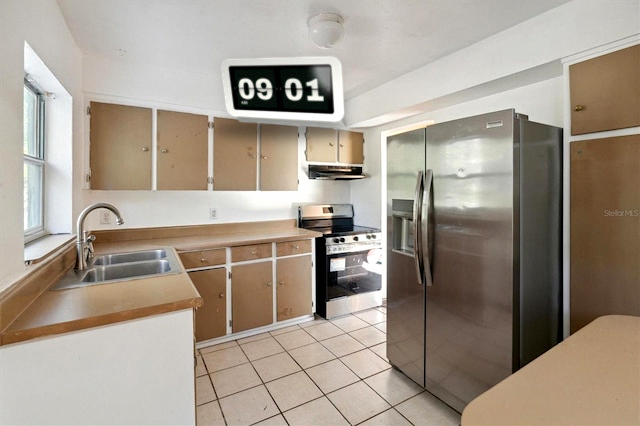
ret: 9:01
